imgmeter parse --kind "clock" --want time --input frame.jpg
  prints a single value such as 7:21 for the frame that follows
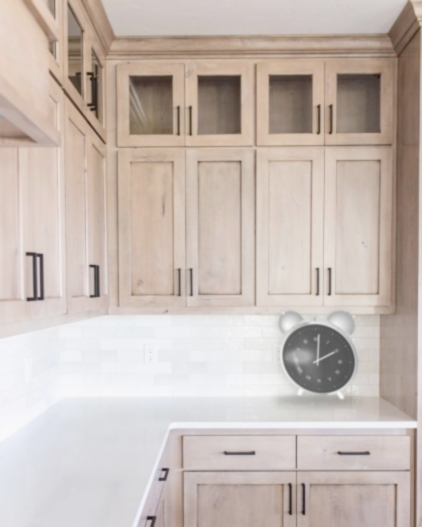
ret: 2:01
